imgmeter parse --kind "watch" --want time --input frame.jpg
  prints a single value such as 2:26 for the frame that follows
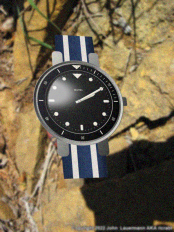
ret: 2:10
